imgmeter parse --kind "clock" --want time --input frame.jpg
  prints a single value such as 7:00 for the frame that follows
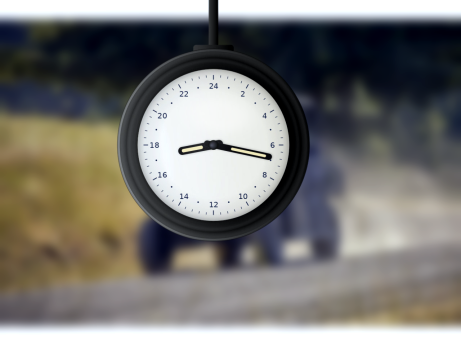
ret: 17:17
